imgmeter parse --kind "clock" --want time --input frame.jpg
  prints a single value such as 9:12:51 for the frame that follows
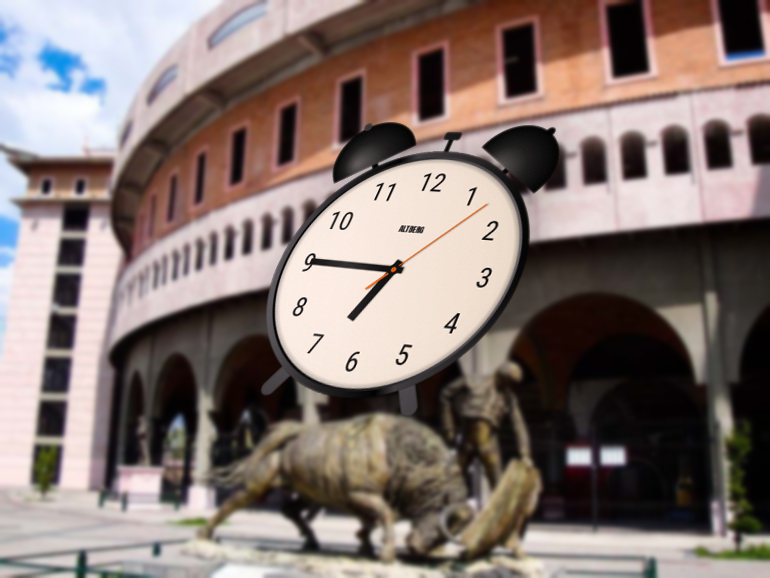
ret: 6:45:07
